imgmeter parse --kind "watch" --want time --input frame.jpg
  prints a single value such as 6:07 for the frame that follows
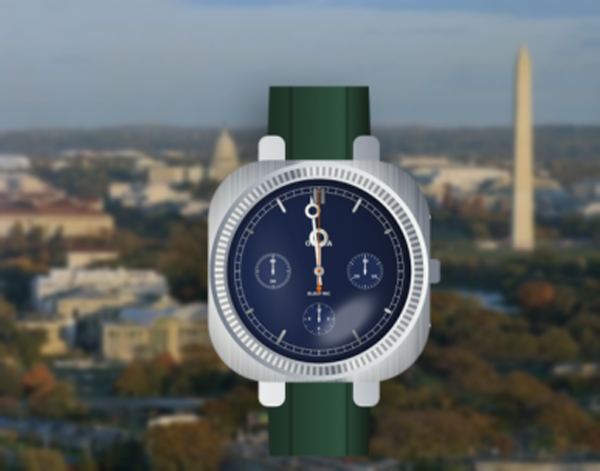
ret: 11:59
